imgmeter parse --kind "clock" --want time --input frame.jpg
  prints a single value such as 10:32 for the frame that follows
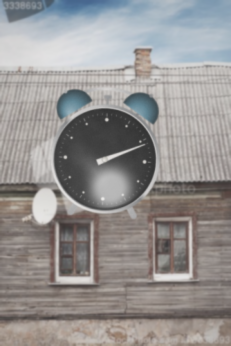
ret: 2:11
